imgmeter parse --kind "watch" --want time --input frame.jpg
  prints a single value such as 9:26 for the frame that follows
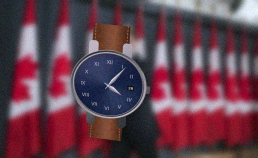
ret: 4:06
